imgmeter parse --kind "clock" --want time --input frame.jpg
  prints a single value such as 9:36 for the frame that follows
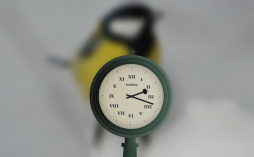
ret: 2:18
